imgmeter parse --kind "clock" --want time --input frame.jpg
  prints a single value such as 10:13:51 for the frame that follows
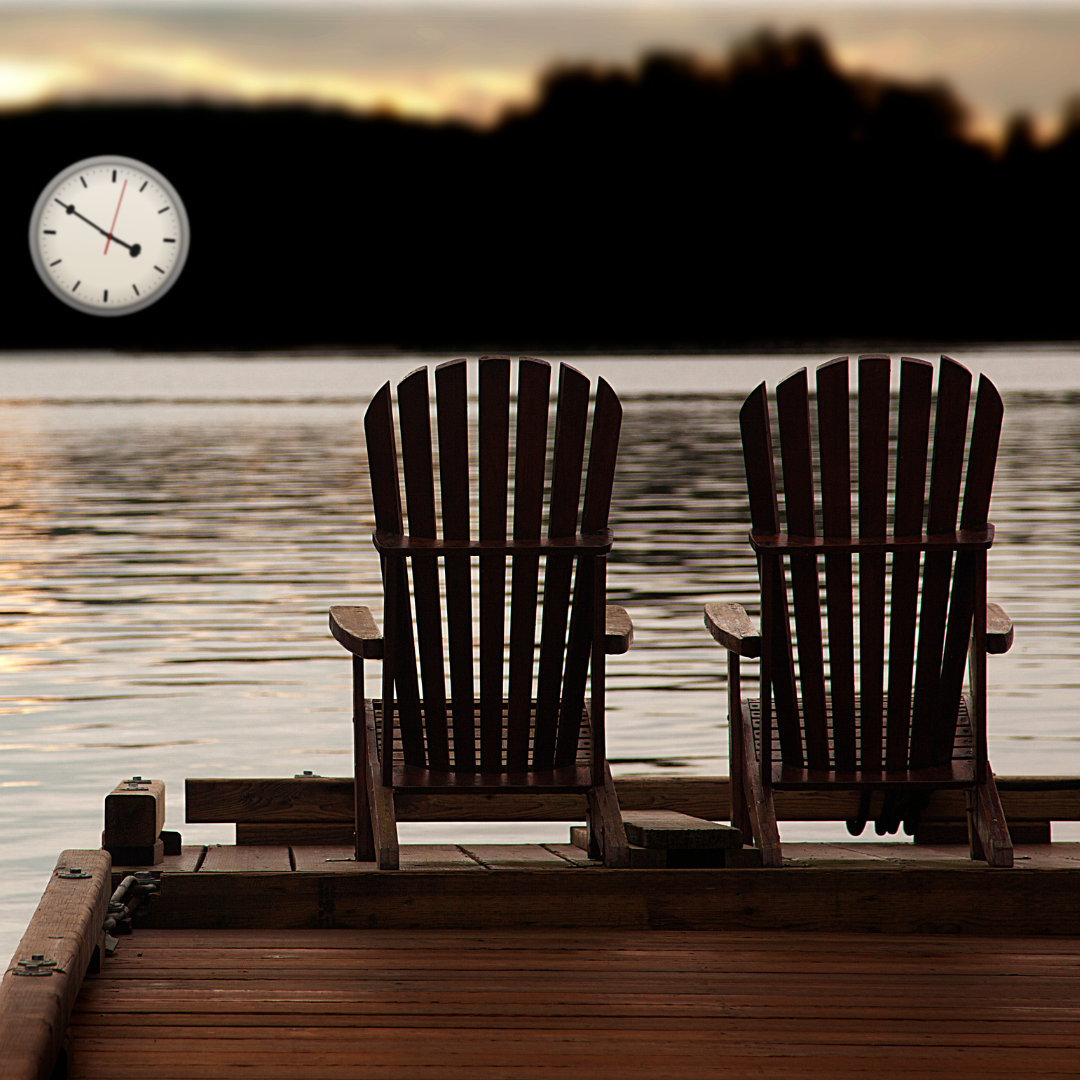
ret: 3:50:02
